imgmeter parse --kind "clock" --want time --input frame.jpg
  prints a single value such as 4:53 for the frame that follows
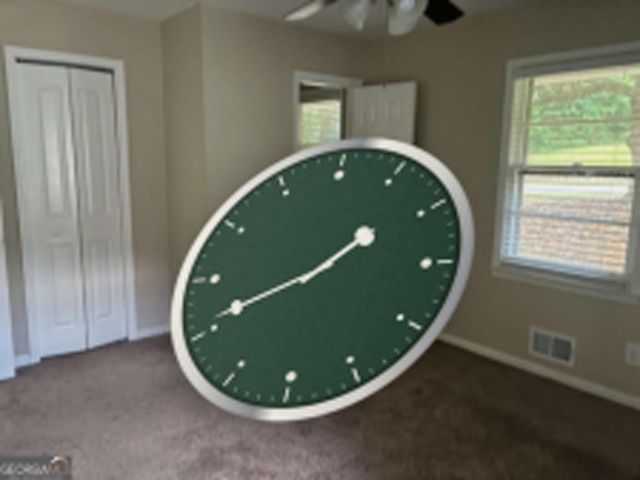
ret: 1:41
